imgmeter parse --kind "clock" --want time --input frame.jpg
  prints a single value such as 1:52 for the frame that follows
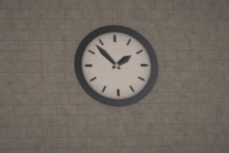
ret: 1:53
